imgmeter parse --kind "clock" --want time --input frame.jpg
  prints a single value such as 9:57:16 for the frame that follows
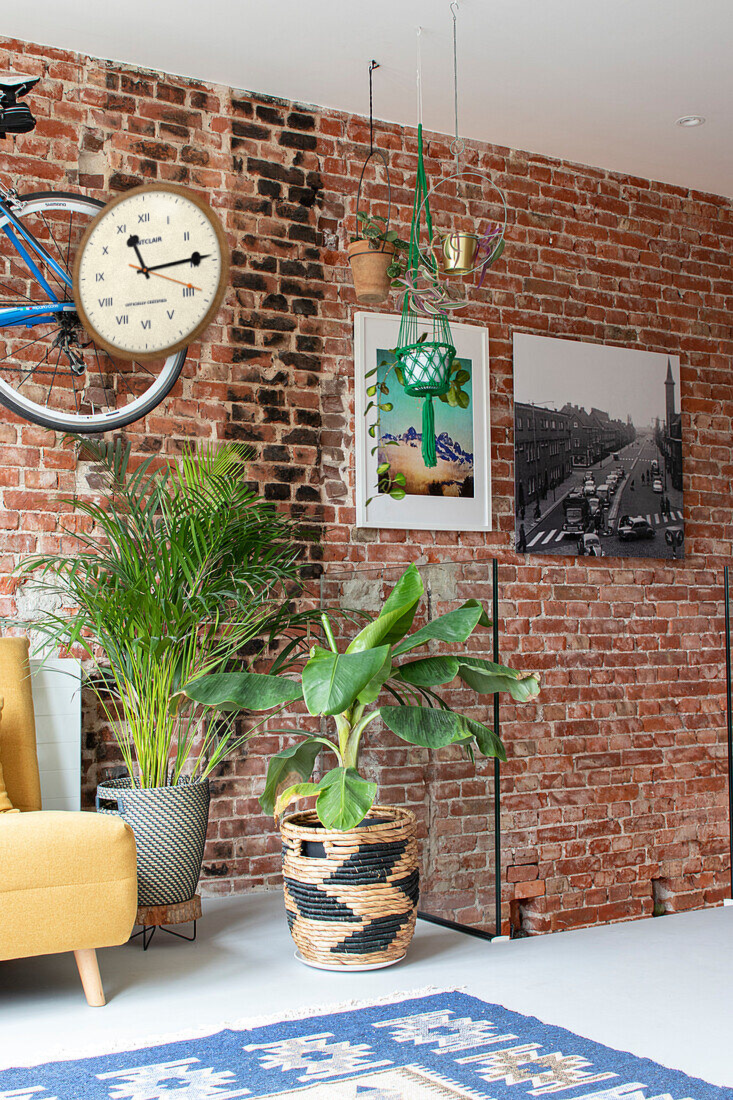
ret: 11:14:19
